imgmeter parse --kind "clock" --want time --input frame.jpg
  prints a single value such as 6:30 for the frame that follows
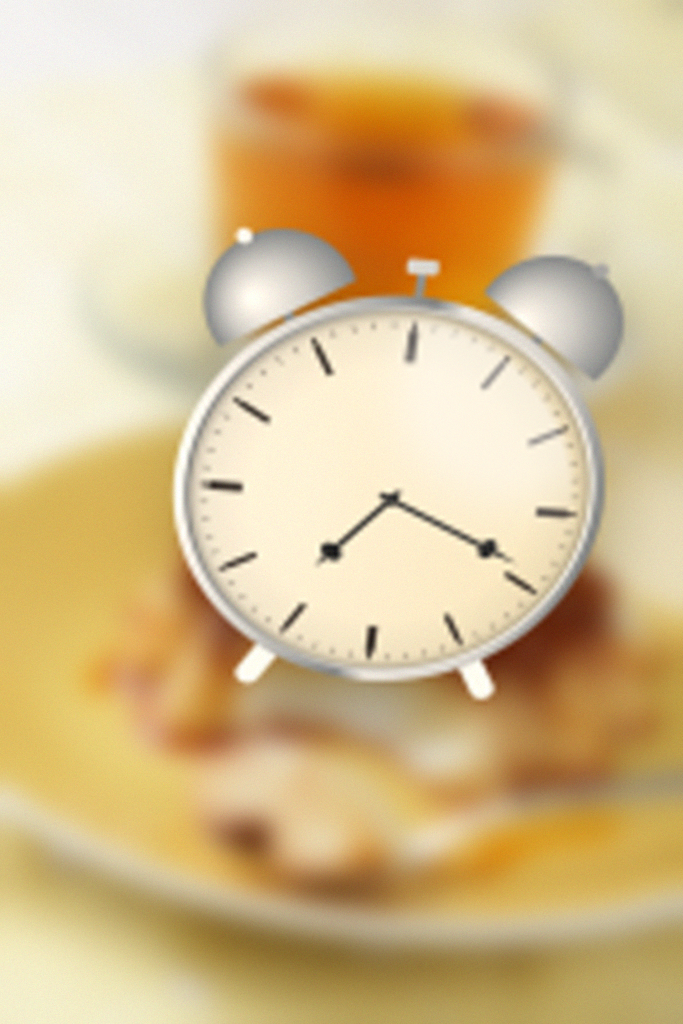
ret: 7:19
